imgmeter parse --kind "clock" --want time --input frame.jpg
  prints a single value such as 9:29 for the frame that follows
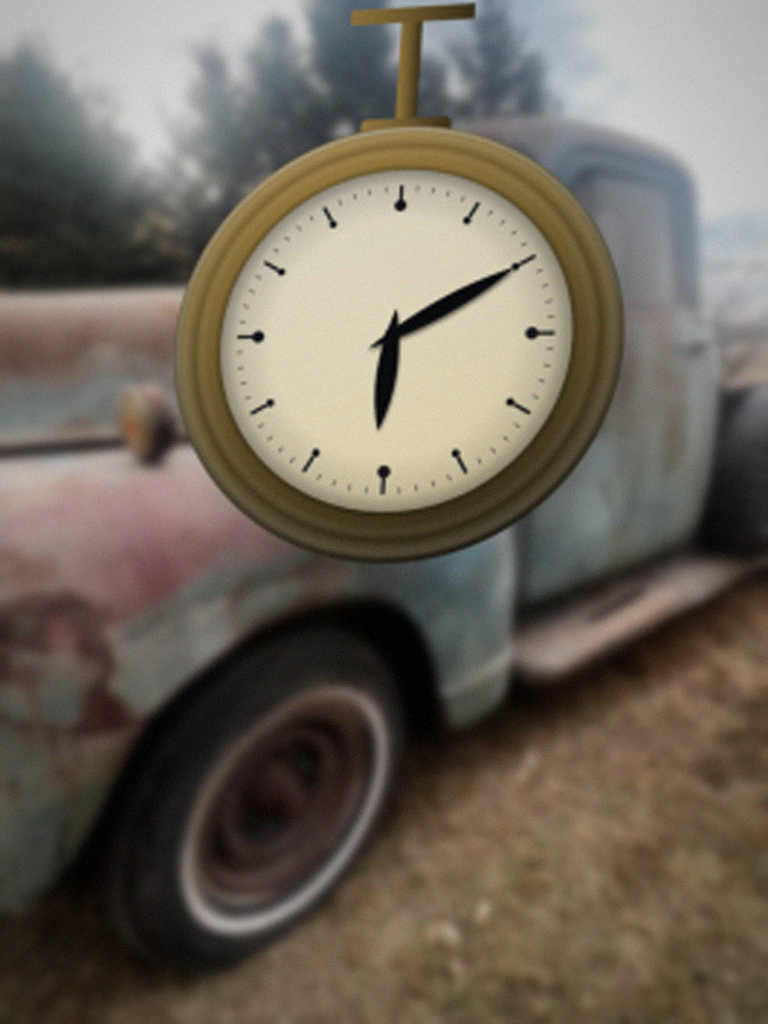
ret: 6:10
